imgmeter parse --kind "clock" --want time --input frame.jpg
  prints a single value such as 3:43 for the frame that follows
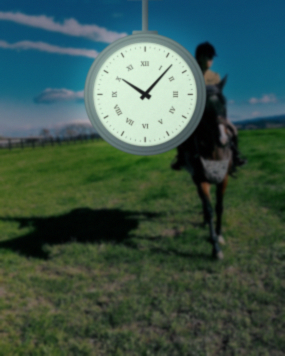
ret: 10:07
